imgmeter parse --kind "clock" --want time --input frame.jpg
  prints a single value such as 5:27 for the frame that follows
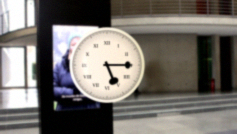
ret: 5:15
